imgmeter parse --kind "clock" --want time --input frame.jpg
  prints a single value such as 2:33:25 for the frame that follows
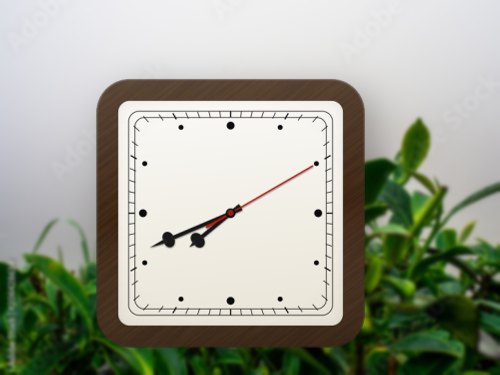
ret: 7:41:10
